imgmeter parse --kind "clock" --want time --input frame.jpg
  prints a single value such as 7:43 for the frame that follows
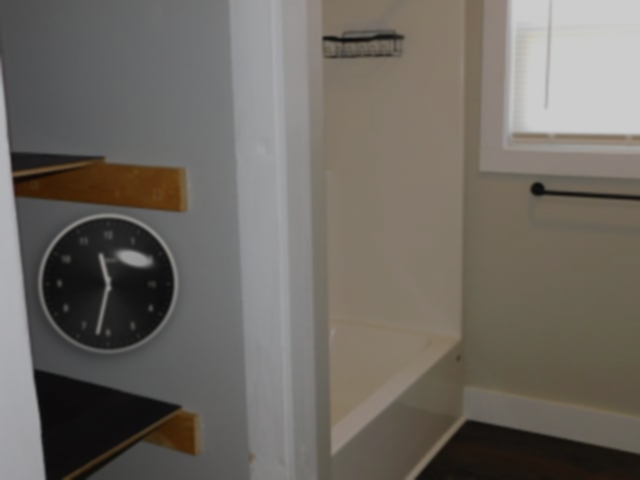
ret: 11:32
